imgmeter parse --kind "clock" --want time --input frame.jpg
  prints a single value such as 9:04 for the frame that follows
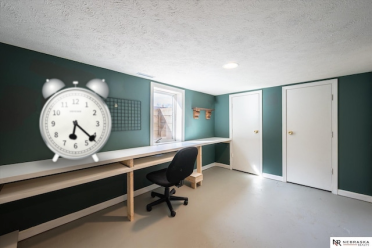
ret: 6:22
